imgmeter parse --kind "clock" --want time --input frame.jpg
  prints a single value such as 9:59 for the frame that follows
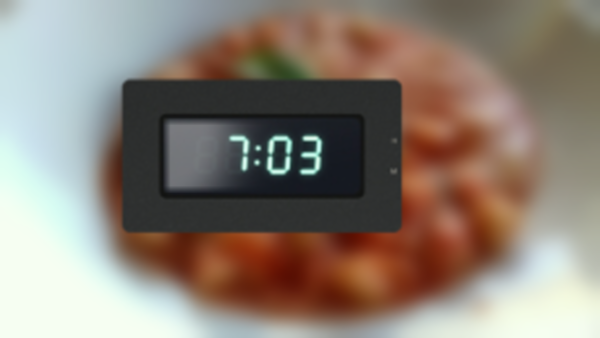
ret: 7:03
